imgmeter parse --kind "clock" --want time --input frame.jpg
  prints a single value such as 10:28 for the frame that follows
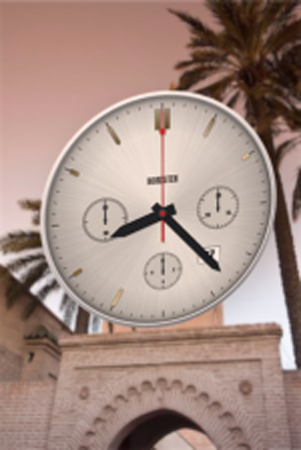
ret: 8:23
